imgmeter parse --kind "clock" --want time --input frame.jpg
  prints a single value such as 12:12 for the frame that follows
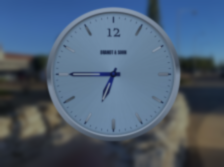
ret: 6:45
